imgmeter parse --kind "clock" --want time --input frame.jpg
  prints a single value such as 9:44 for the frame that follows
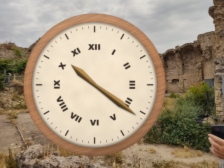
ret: 10:21
